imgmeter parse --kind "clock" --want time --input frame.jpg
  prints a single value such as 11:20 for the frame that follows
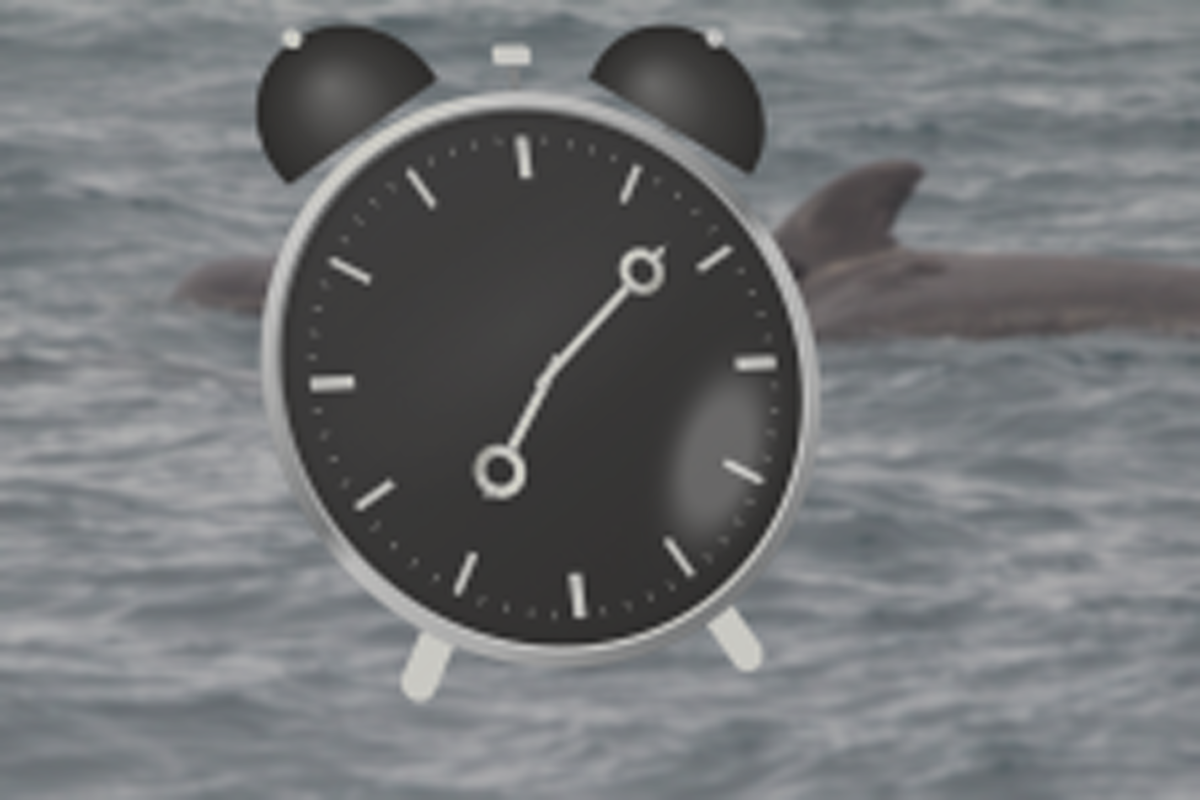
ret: 7:08
